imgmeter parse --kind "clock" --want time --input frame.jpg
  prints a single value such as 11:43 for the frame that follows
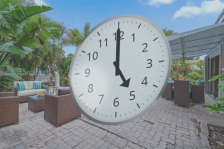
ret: 5:00
